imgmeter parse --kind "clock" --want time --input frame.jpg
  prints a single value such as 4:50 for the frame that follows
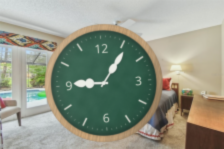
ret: 9:06
